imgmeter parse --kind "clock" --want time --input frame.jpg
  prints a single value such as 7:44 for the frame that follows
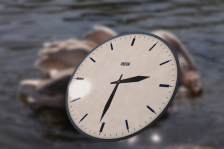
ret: 2:31
